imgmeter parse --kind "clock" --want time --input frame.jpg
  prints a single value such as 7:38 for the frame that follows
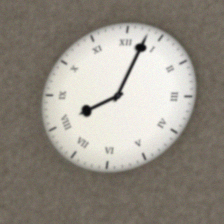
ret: 8:03
